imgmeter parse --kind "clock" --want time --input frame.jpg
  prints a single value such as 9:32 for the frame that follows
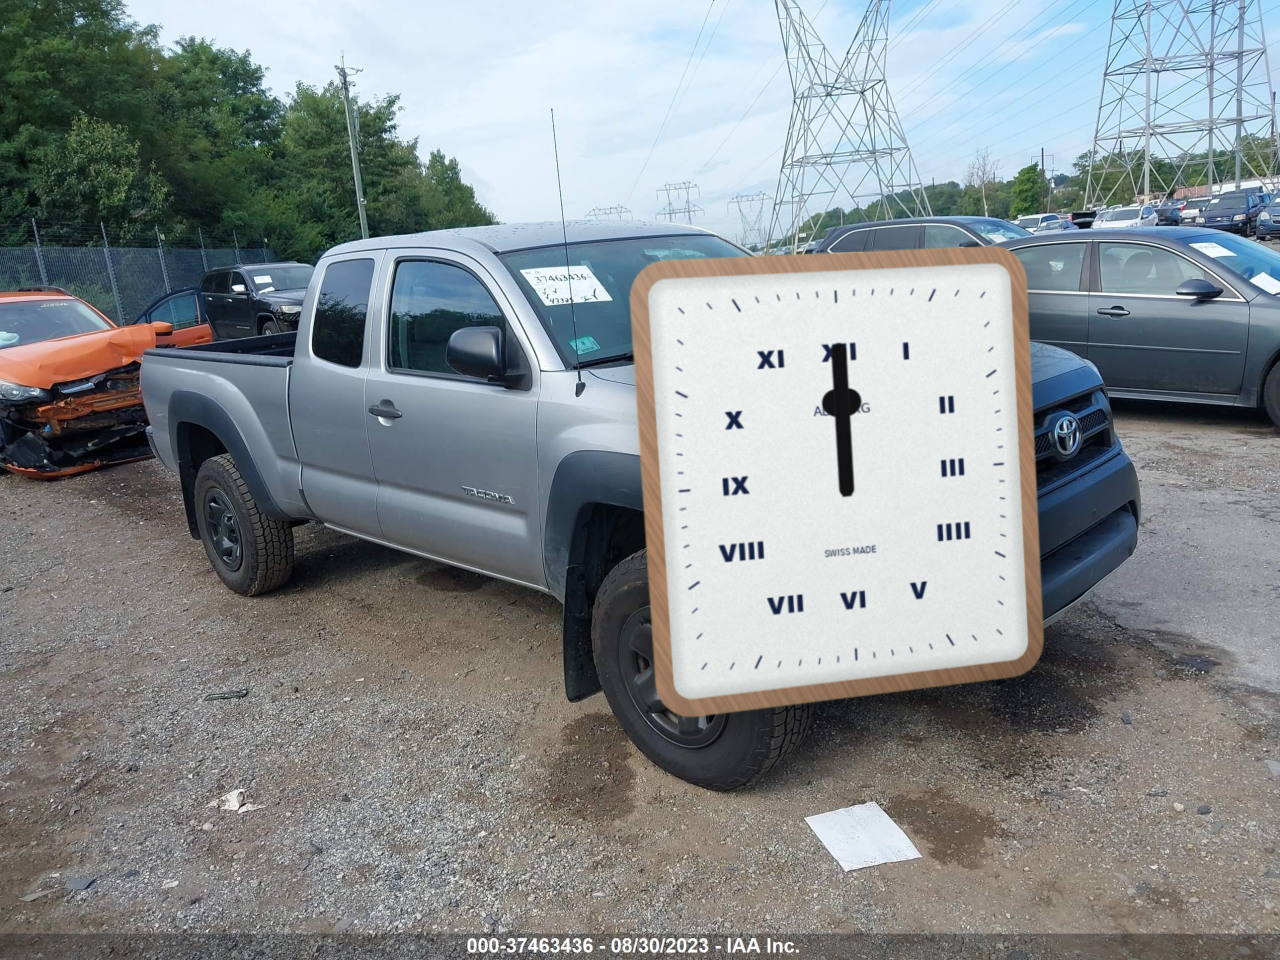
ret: 12:00
